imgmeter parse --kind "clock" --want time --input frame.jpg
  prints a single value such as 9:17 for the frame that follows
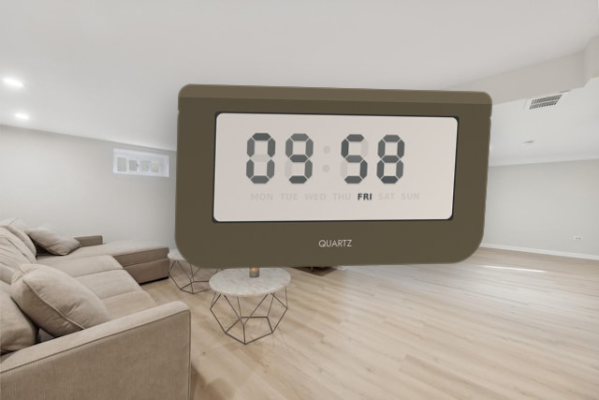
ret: 9:58
